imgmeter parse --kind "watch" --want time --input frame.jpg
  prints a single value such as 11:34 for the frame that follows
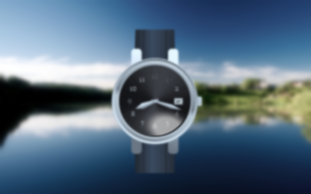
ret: 8:18
